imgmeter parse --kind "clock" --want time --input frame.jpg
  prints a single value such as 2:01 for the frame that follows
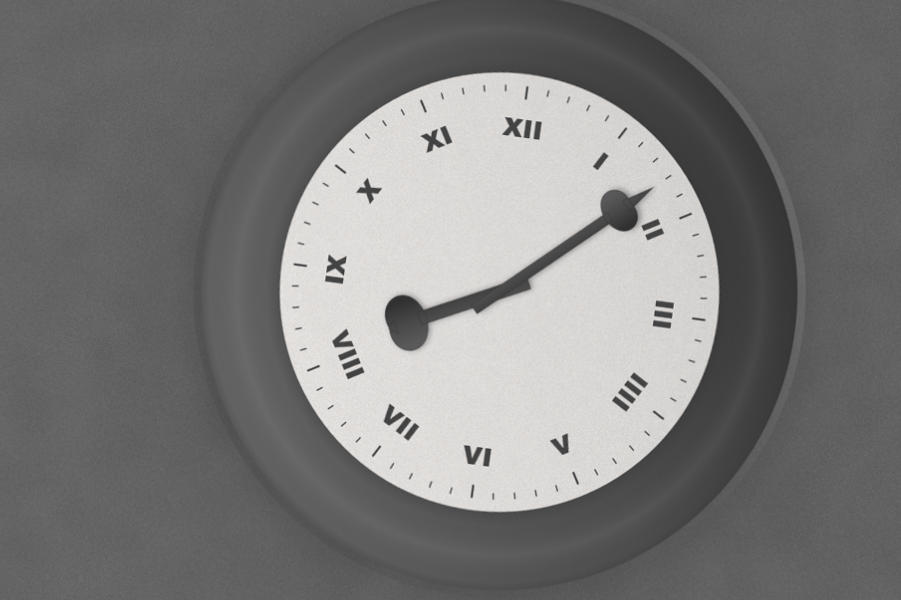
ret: 8:08
